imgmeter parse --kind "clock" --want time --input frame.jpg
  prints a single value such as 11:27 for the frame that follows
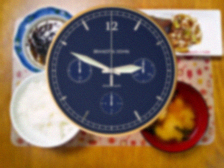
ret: 2:49
